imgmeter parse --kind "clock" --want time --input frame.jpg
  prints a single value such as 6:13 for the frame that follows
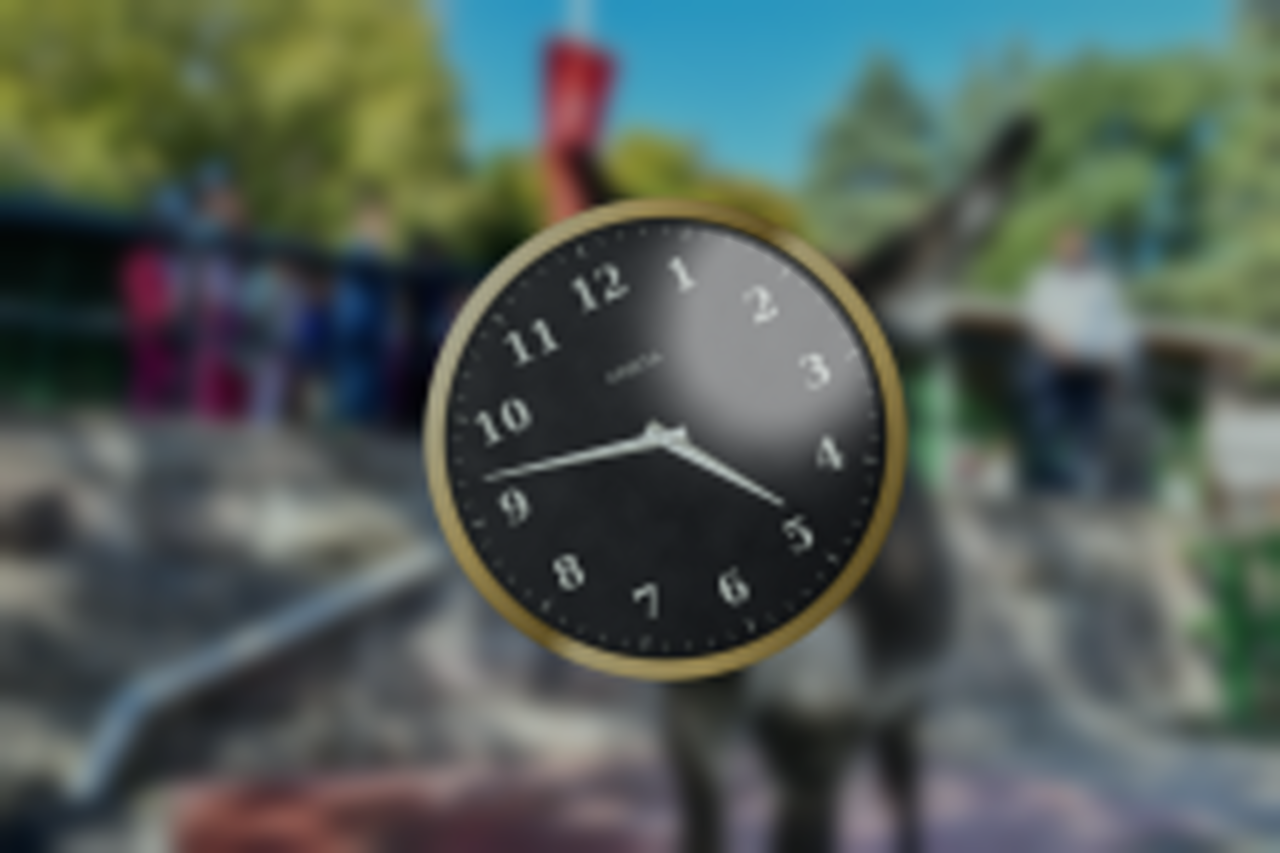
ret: 4:47
